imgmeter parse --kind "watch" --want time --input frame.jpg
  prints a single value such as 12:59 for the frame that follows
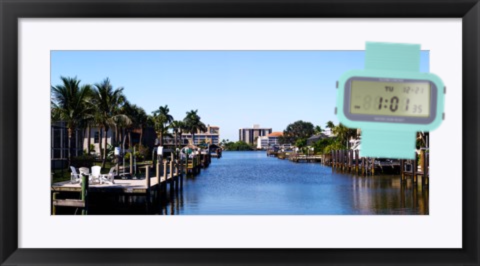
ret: 1:01
